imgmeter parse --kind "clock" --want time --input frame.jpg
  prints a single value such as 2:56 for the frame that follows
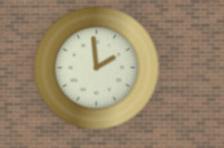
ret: 1:59
